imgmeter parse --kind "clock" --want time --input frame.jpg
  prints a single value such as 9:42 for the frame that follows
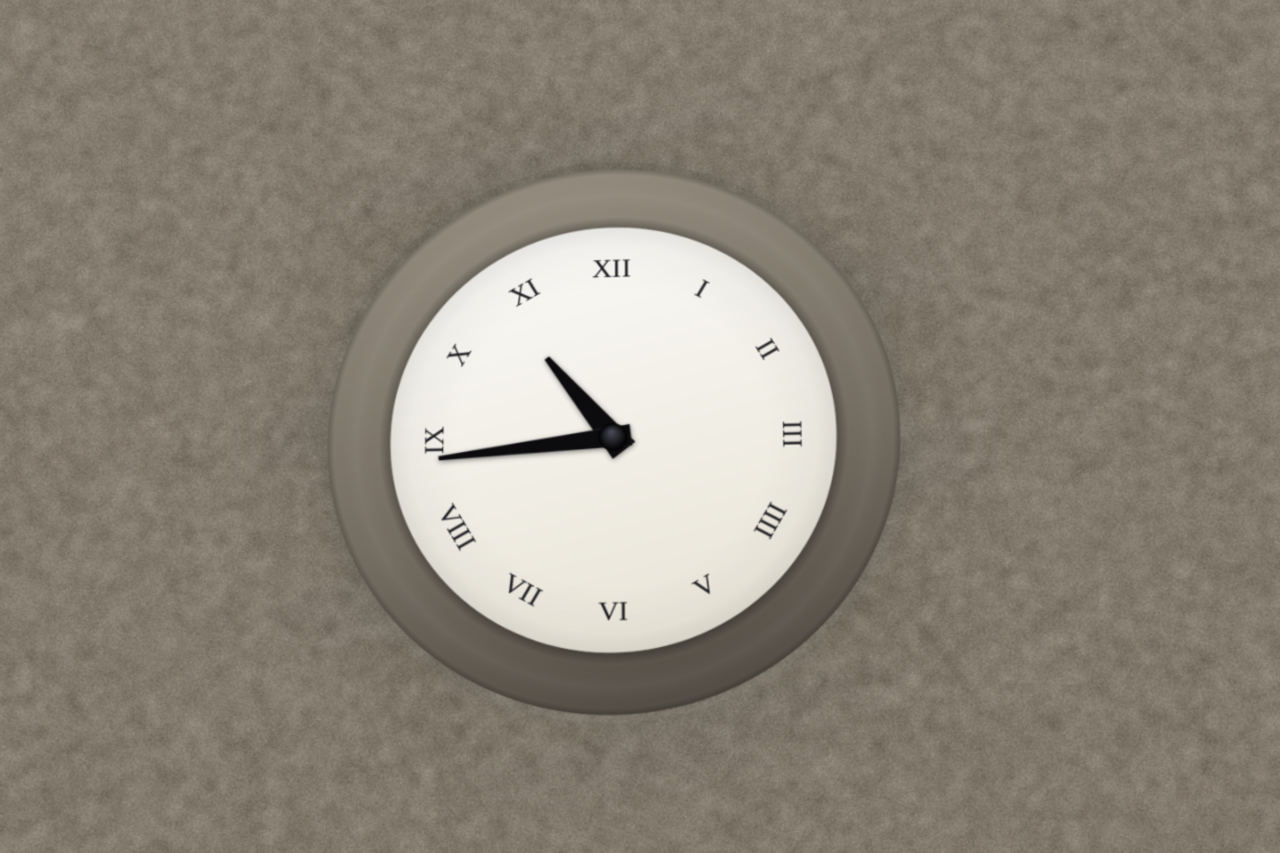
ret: 10:44
